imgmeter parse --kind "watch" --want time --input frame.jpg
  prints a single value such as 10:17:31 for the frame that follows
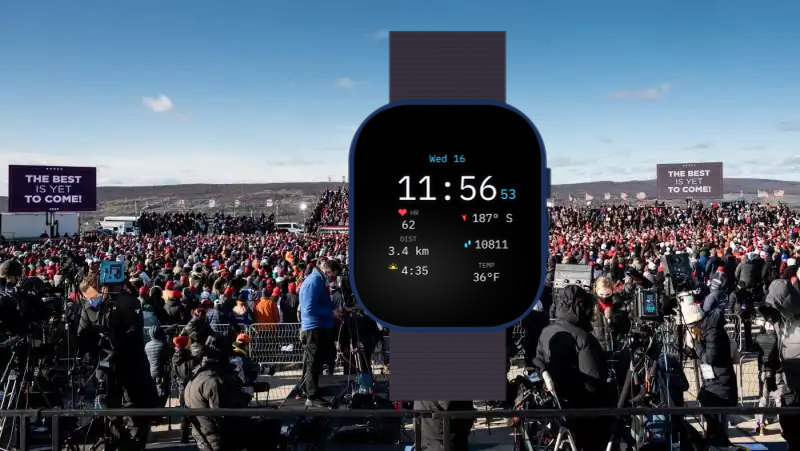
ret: 11:56:53
